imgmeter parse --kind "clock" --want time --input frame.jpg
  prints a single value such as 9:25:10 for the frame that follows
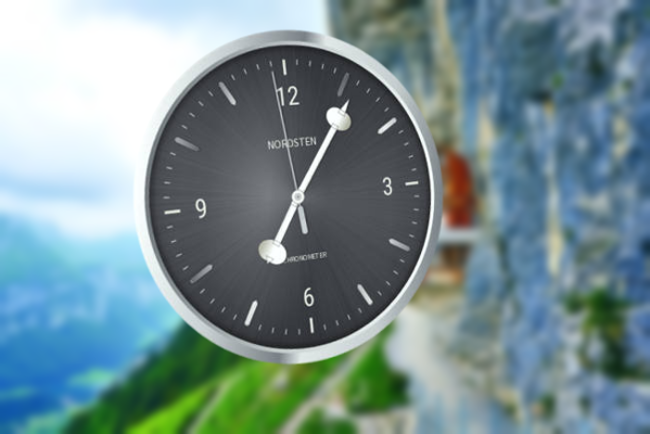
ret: 7:05:59
